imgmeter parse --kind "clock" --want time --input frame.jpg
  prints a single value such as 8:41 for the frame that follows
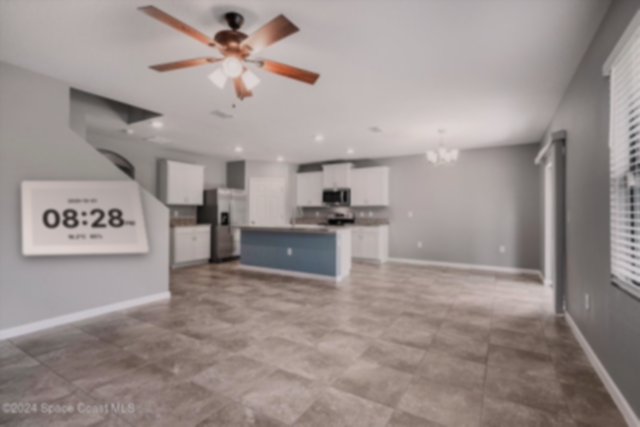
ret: 8:28
